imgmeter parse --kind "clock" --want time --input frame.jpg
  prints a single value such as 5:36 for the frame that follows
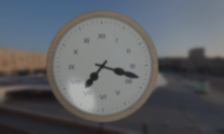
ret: 7:18
